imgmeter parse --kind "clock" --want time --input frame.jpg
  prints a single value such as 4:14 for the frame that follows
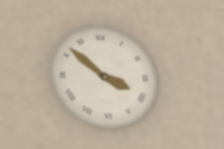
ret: 3:52
